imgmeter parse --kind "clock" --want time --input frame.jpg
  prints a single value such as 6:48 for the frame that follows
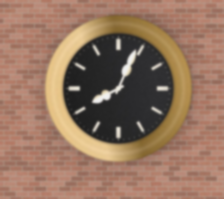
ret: 8:04
